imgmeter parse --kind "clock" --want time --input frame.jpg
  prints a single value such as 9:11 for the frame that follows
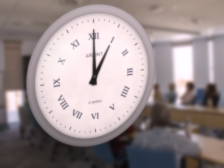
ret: 1:00
